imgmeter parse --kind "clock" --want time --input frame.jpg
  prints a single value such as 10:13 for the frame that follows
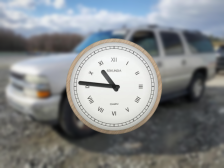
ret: 10:46
